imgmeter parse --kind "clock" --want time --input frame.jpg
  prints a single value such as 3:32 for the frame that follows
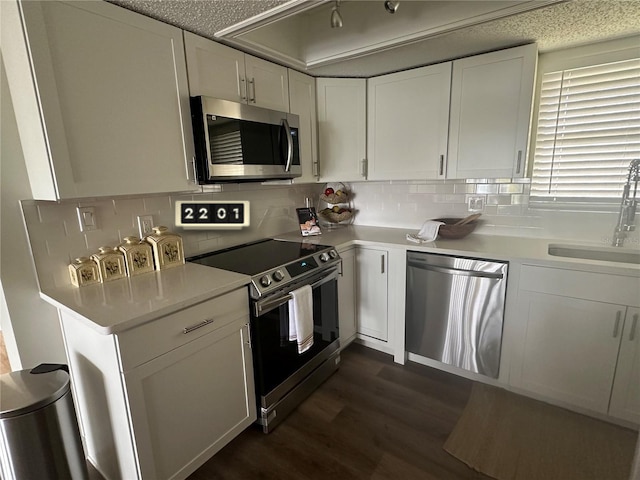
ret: 22:01
